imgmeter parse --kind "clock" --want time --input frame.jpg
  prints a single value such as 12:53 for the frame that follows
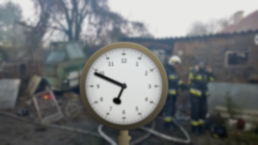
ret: 6:49
